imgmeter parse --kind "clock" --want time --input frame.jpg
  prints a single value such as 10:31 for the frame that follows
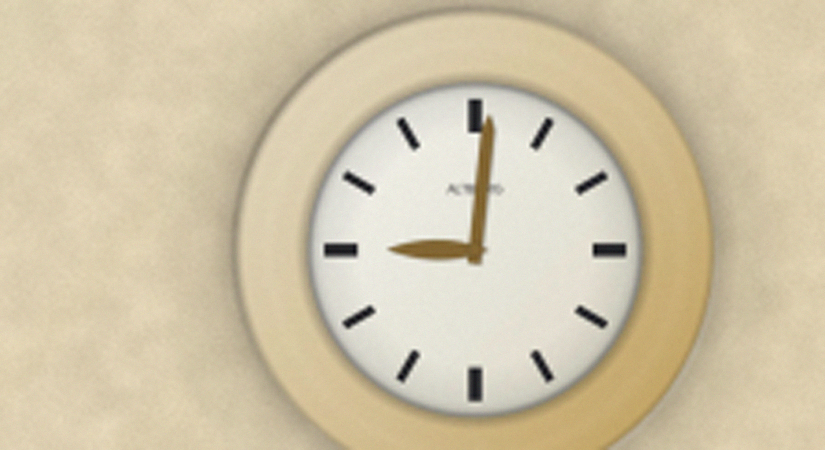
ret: 9:01
